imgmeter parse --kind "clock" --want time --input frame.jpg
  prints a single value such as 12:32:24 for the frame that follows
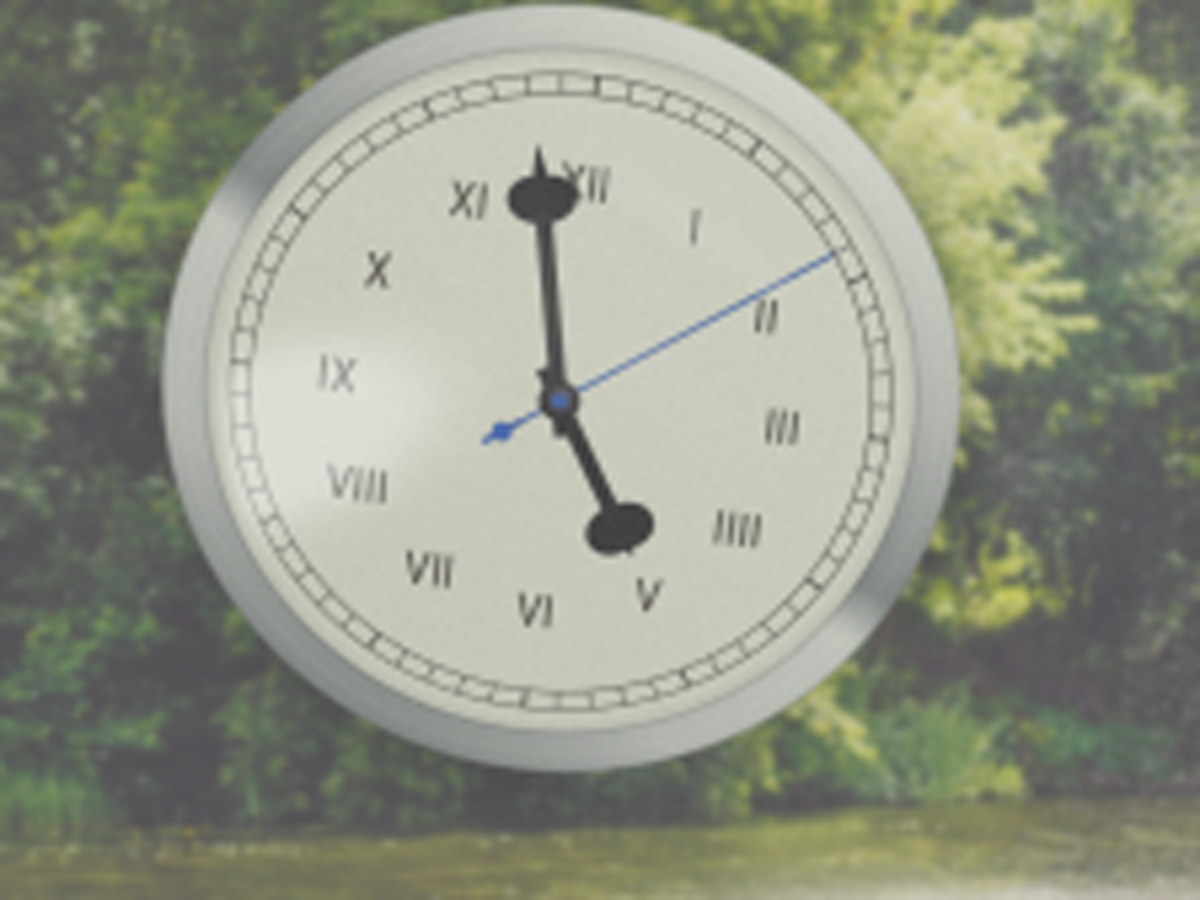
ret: 4:58:09
